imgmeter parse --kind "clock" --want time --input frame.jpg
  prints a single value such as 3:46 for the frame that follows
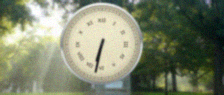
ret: 6:32
